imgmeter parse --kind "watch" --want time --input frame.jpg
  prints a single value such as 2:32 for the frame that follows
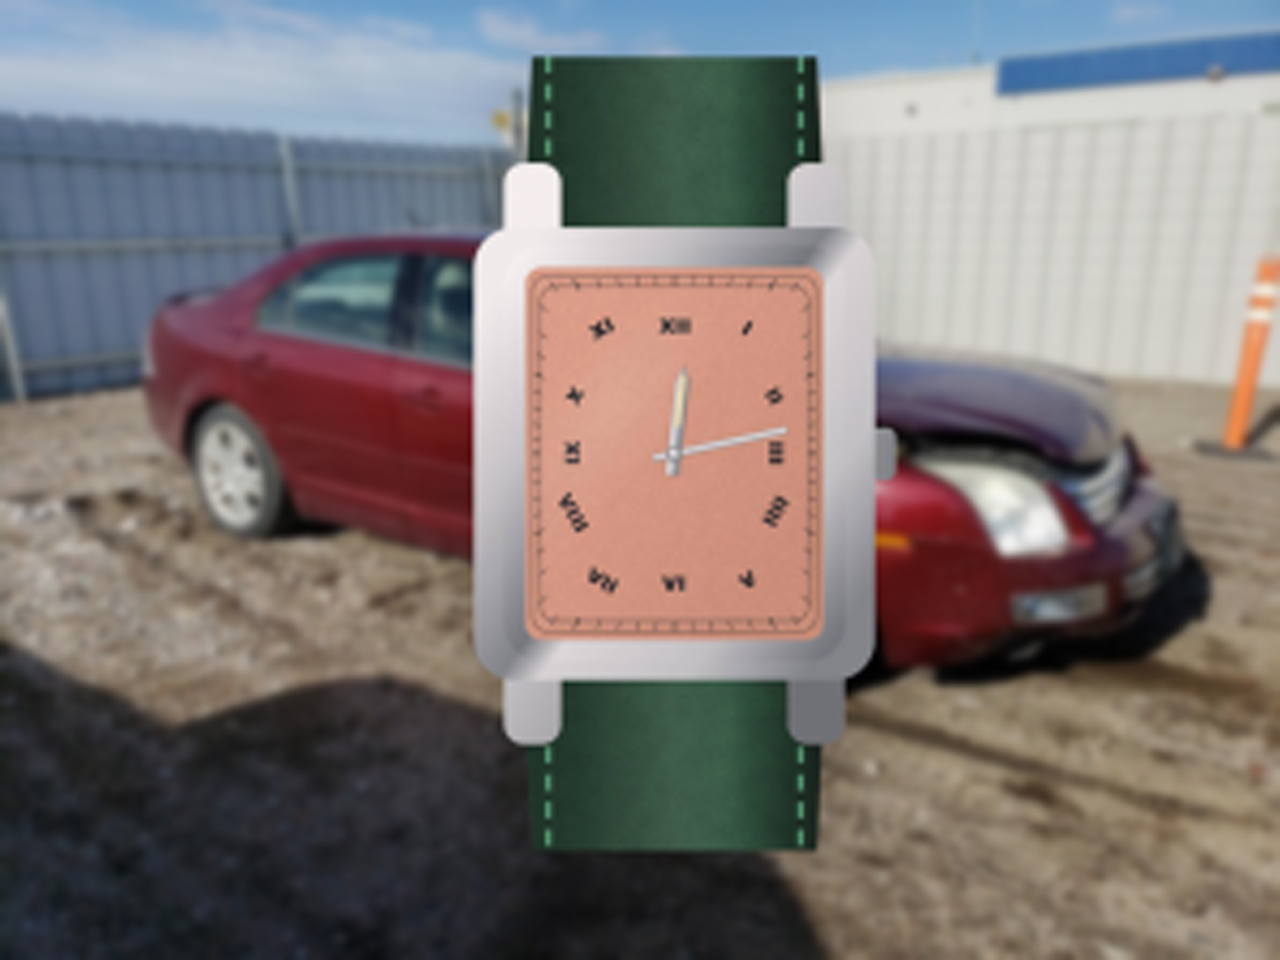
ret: 12:13
